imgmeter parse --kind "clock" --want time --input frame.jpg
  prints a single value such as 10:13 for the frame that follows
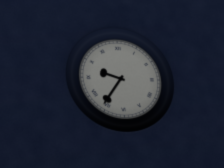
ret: 9:36
